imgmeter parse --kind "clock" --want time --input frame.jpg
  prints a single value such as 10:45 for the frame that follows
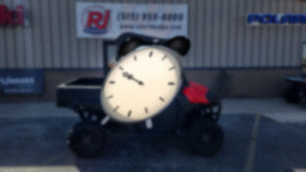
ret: 9:49
